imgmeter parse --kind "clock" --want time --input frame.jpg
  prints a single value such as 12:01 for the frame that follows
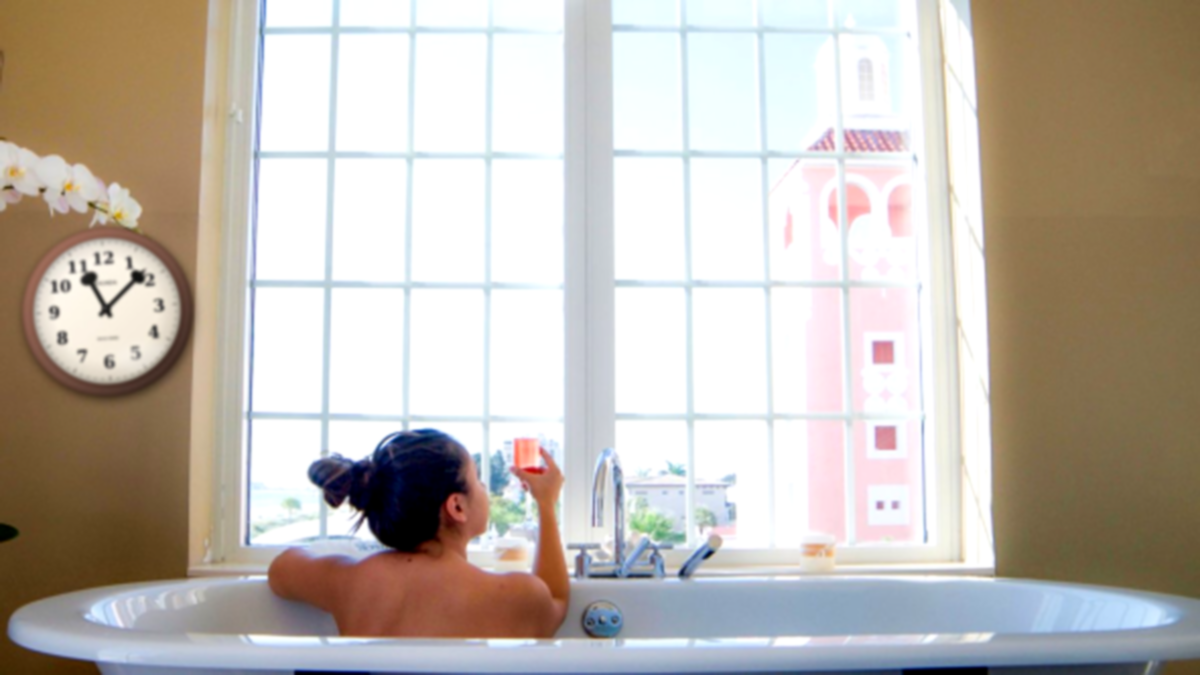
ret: 11:08
